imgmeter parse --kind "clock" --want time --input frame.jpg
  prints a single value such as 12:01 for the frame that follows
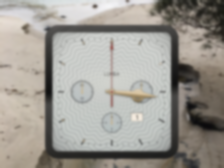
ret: 3:16
